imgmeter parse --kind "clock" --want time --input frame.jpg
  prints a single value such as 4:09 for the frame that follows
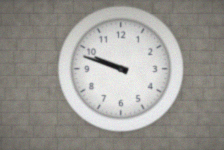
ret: 9:48
